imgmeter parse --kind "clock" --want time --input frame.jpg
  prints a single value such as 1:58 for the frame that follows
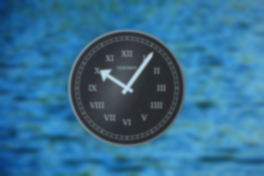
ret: 10:06
